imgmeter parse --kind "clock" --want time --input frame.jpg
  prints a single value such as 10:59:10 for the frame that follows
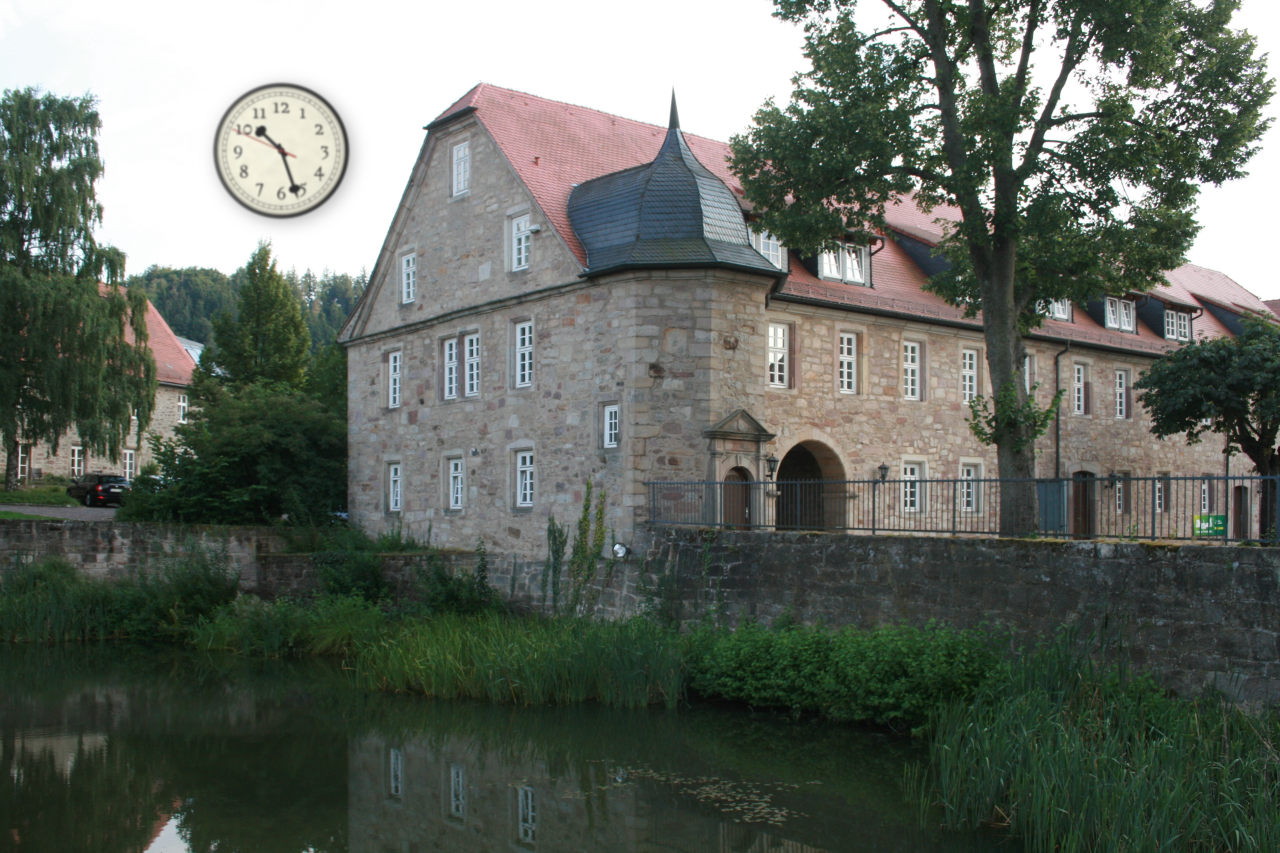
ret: 10:26:49
